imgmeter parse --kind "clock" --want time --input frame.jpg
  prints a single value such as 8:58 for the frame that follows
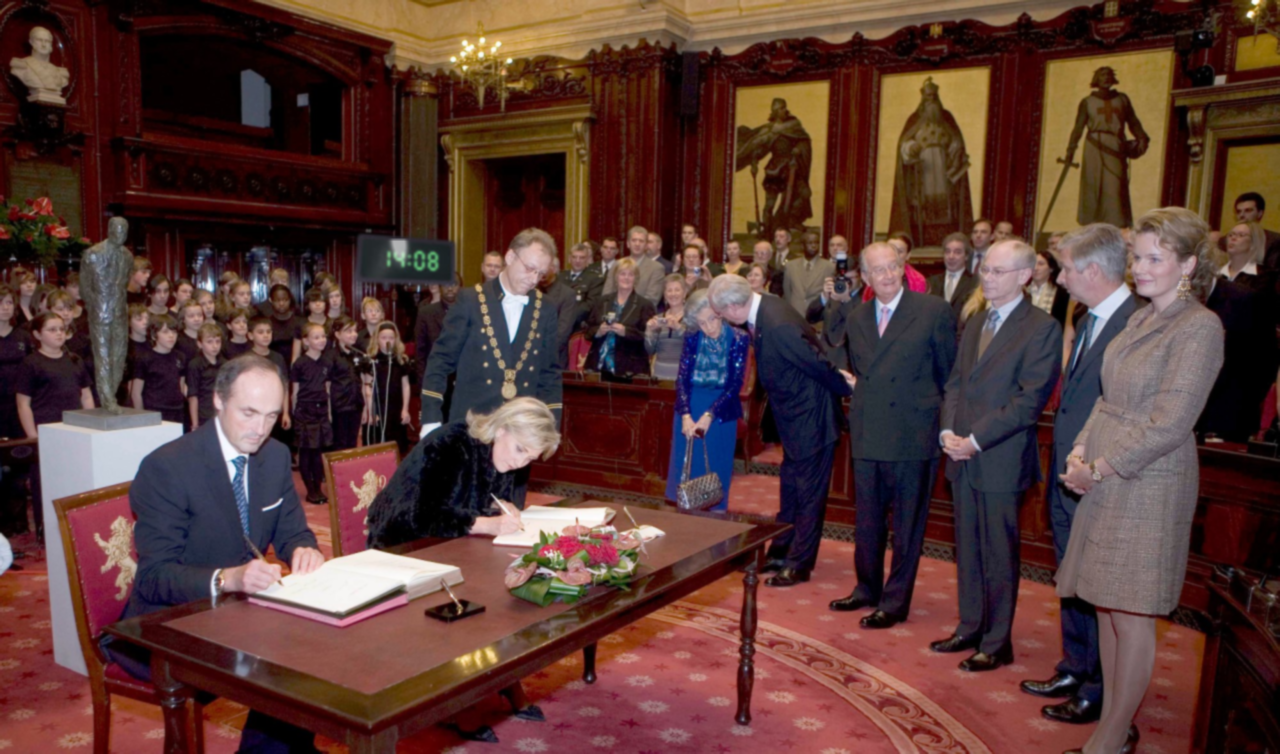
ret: 14:08
